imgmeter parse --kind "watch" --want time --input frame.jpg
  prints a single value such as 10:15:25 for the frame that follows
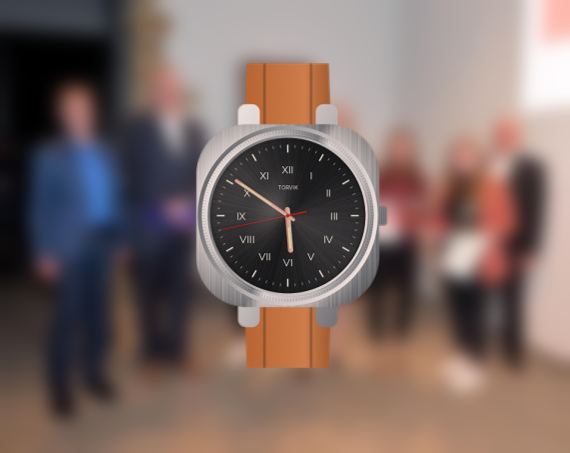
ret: 5:50:43
